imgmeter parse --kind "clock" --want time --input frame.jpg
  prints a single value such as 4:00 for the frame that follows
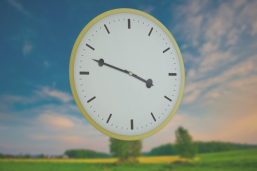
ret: 3:48
